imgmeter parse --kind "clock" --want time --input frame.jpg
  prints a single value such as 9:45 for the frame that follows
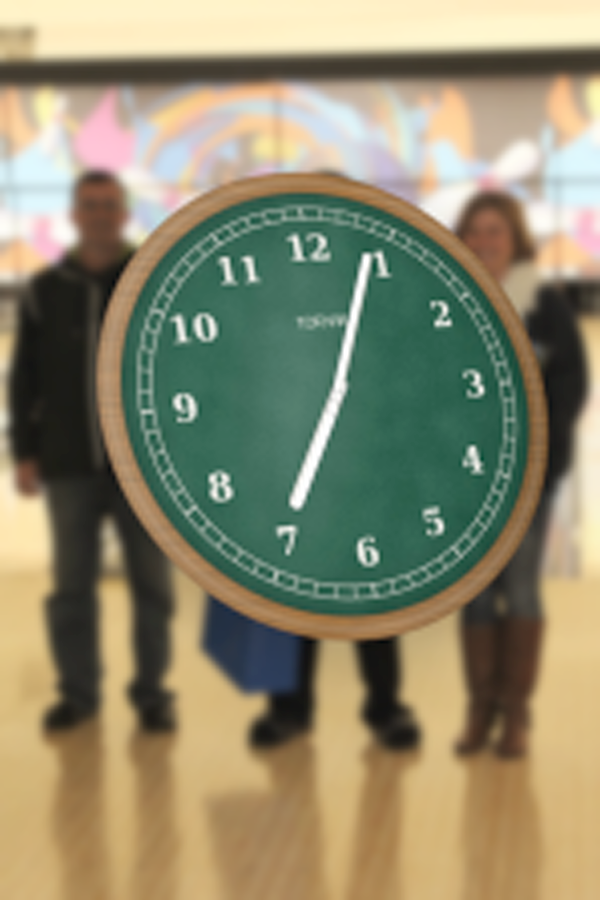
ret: 7:04
